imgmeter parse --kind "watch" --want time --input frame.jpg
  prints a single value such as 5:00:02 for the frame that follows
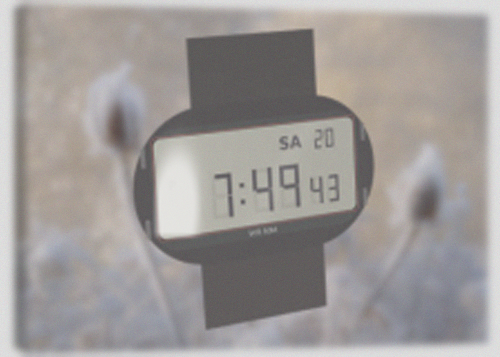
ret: 7:49:43
